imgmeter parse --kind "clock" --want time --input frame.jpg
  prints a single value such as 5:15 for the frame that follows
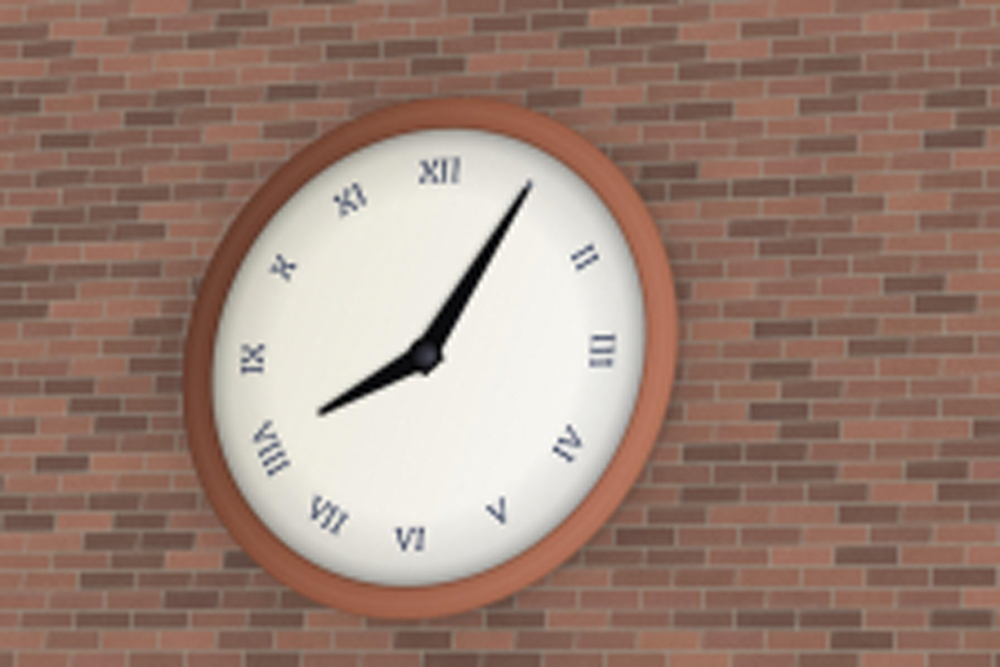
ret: 8:05
